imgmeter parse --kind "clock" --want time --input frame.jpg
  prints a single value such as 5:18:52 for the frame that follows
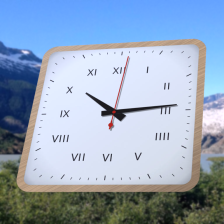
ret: 10:14:01
